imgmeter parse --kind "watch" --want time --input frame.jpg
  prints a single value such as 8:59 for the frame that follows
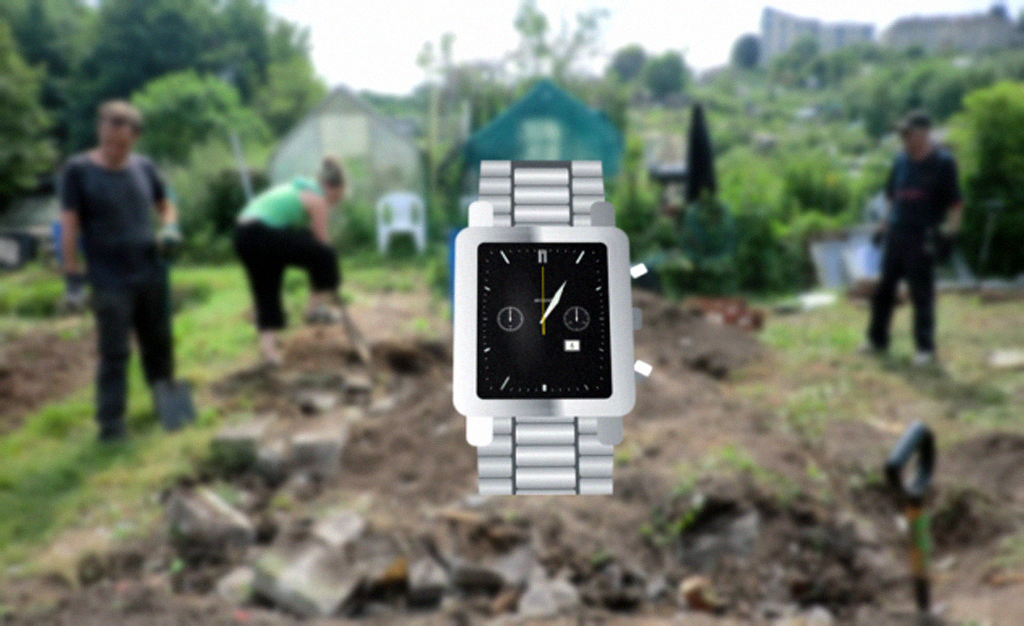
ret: 1:05
